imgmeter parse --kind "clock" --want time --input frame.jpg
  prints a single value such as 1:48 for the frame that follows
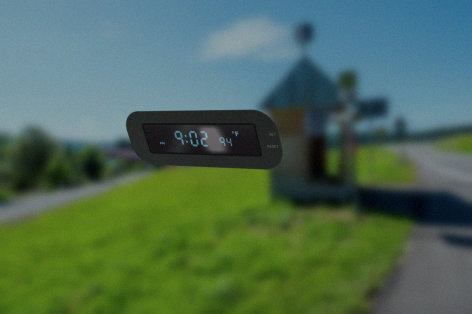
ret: 9:02
